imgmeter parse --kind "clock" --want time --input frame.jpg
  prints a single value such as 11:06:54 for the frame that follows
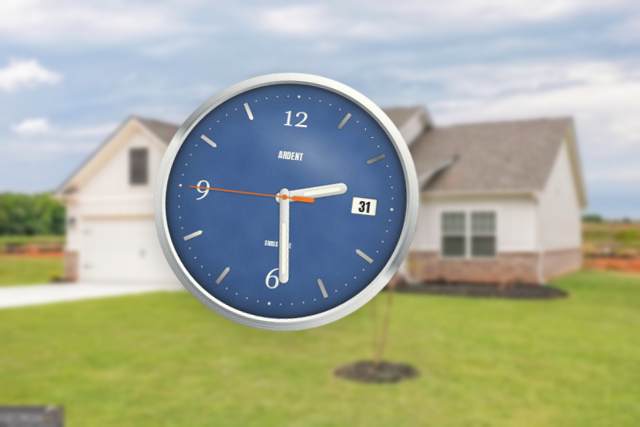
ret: 2:28:45
